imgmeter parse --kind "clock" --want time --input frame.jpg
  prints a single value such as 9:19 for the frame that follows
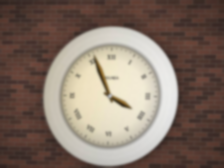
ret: 3:56
